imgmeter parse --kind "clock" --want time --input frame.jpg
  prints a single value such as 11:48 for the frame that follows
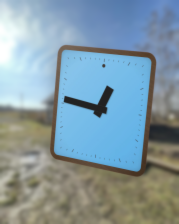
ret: 12:46
